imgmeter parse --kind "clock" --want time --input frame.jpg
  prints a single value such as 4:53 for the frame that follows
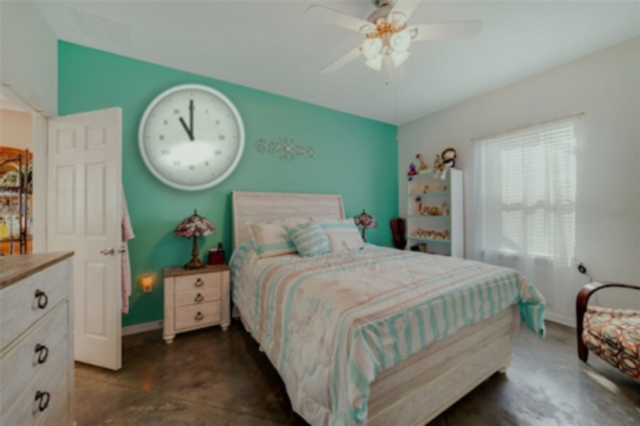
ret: 11:00
